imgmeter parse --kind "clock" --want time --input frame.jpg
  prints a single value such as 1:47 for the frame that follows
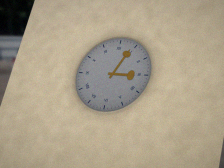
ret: 3:04
